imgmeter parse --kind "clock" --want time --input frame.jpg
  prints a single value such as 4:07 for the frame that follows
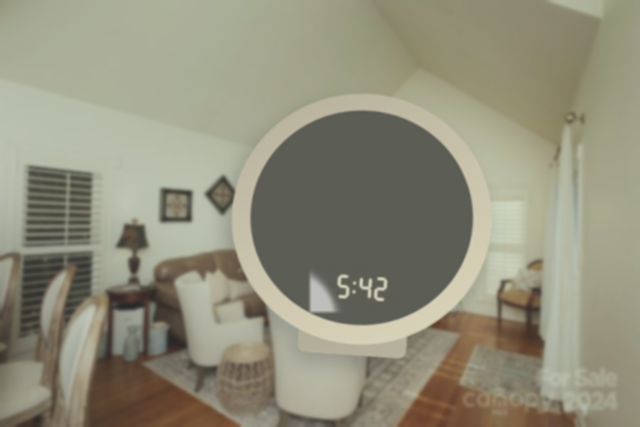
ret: 5:42
